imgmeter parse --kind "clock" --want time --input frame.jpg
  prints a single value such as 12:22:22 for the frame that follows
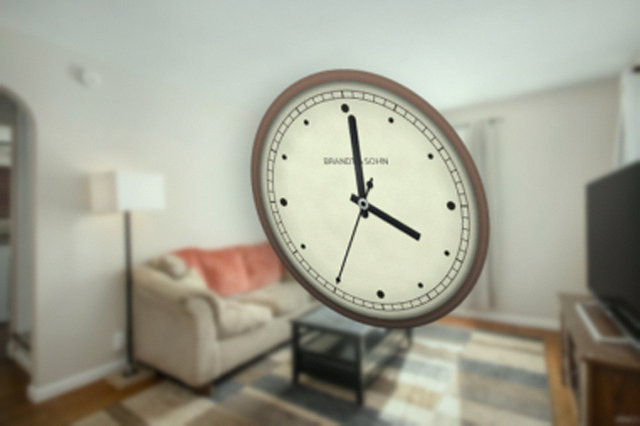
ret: 4:00:35
